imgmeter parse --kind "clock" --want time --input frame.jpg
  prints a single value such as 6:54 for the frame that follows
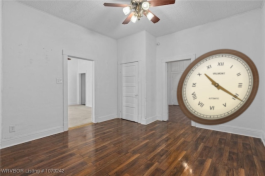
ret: 10:20
